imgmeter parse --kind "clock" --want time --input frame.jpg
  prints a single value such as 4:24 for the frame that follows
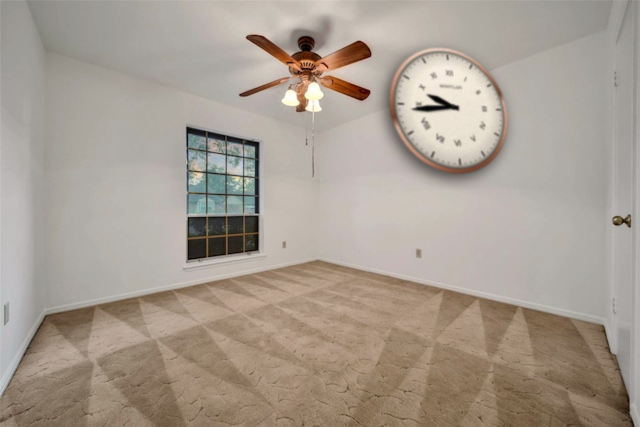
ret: 9:44
